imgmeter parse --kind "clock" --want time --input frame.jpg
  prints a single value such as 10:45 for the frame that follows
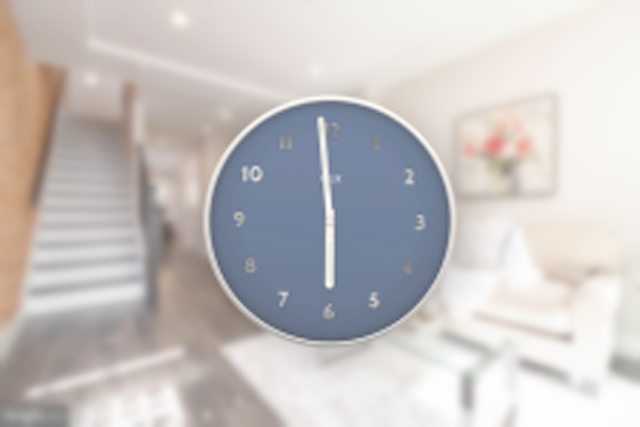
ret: 5:59
